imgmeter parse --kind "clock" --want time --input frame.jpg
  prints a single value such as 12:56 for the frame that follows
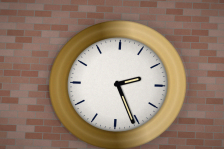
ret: 2:26
